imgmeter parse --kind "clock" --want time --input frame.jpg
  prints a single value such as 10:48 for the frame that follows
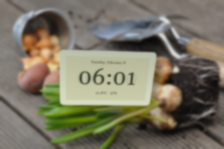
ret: 6:01
